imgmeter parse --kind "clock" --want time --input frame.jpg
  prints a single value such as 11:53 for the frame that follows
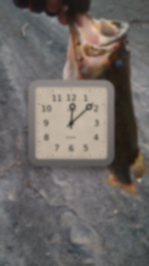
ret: 12:08
